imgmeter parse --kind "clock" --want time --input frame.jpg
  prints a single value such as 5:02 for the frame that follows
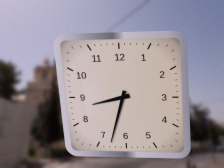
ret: 8:33
